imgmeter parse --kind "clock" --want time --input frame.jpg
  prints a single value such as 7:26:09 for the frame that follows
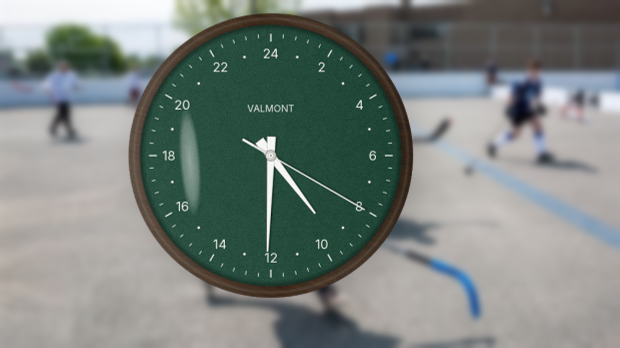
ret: 9:30:20
